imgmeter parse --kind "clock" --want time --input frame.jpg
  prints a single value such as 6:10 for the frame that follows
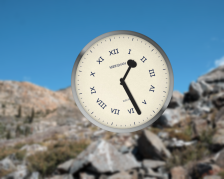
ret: 1:28
